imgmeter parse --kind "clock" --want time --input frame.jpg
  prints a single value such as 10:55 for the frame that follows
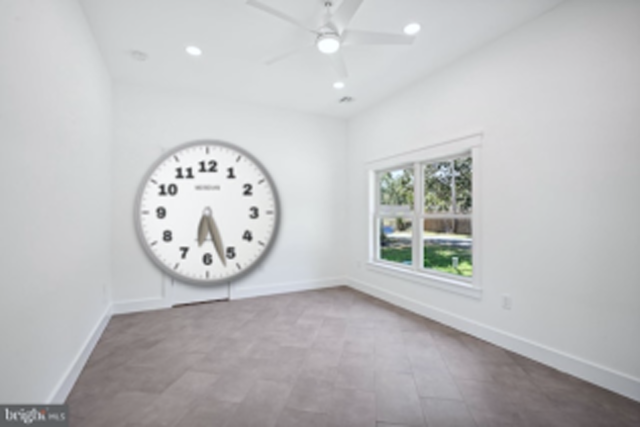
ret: 6:27
